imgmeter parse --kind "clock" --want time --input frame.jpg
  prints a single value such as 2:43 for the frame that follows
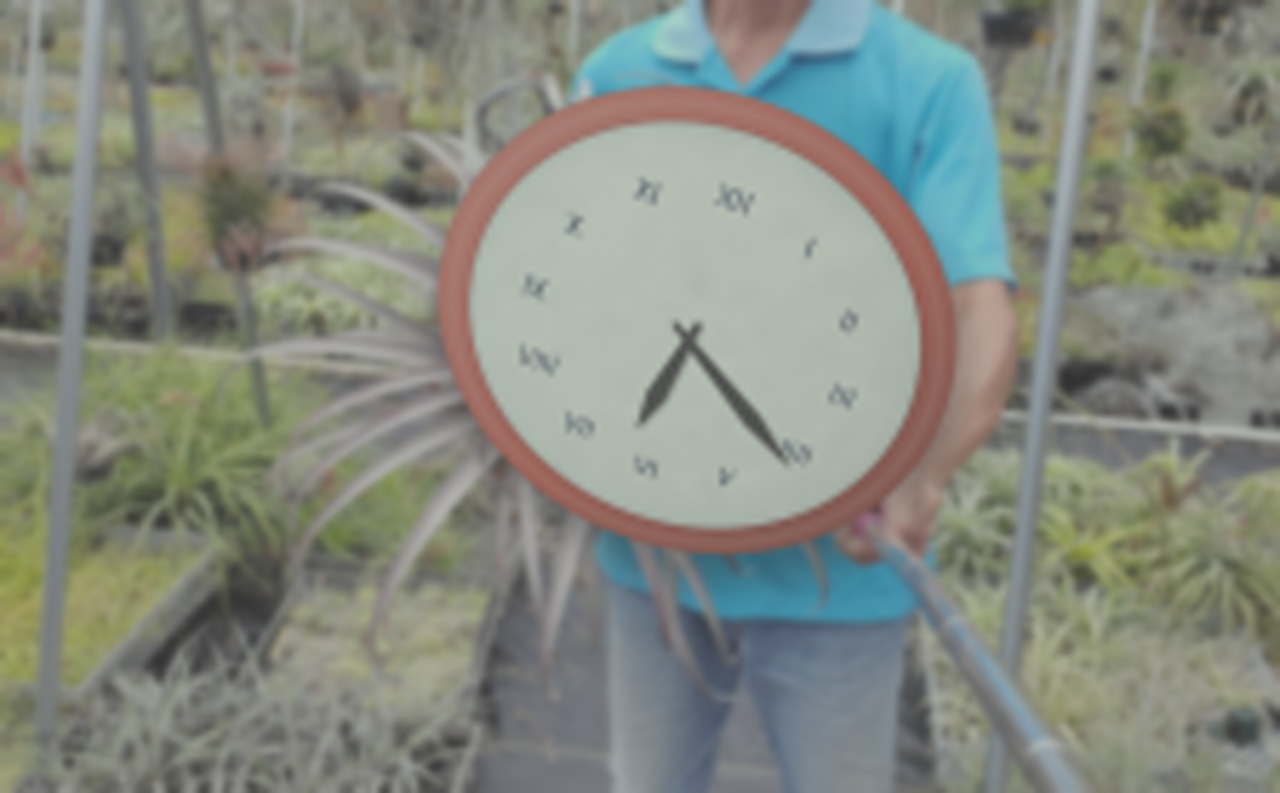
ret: 6:21
